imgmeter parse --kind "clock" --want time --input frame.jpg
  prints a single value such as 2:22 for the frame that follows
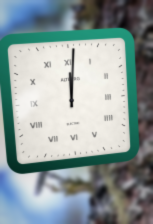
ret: 12:01
